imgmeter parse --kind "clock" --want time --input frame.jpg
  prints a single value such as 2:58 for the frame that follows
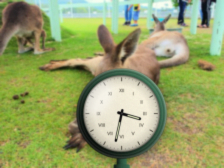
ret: 3:32
